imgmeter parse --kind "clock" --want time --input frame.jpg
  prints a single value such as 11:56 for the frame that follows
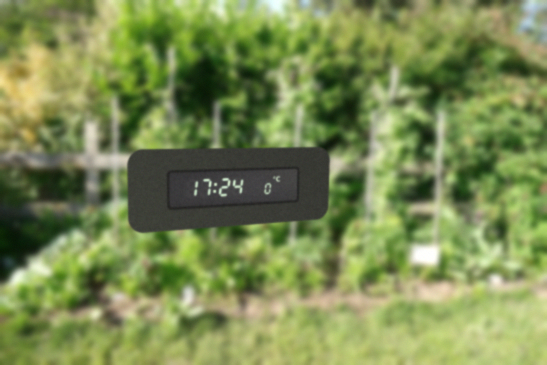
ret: 17:24
